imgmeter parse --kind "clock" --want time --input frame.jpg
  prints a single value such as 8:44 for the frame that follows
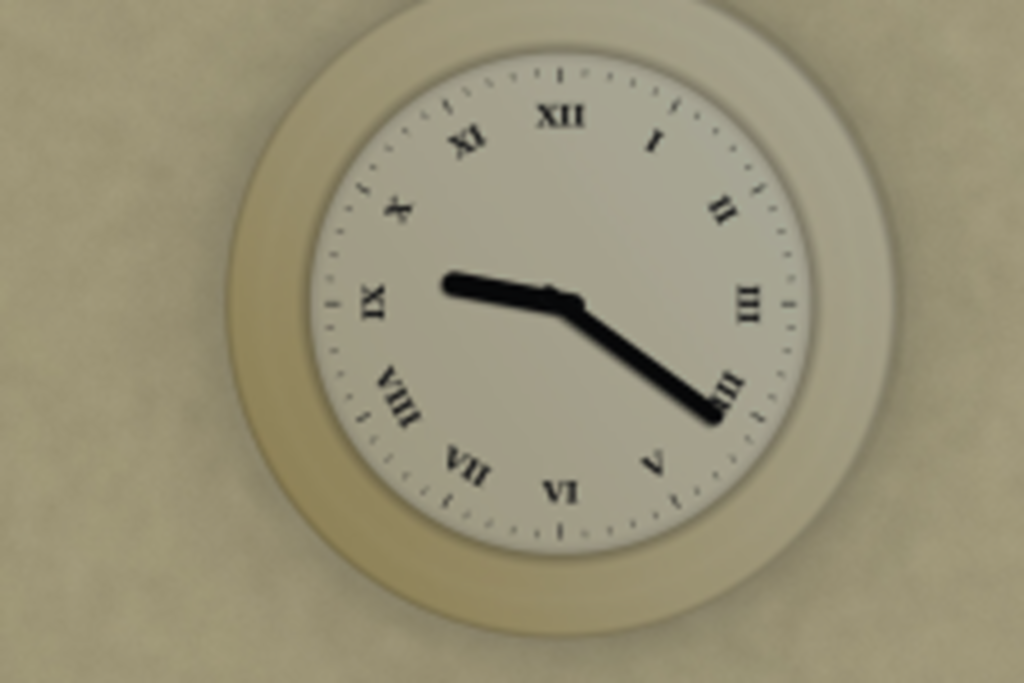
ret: 9:21
